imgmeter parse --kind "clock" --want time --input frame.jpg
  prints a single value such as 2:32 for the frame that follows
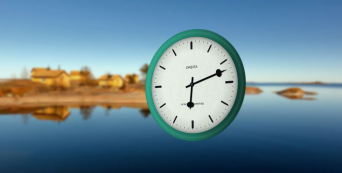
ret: 6:12
